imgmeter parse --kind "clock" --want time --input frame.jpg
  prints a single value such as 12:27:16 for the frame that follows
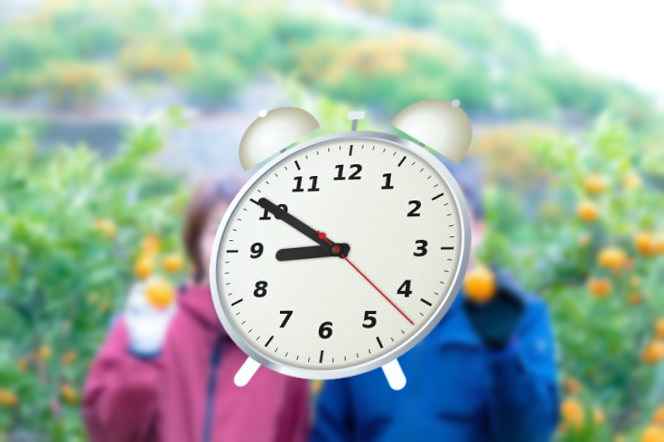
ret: 8:50:22
